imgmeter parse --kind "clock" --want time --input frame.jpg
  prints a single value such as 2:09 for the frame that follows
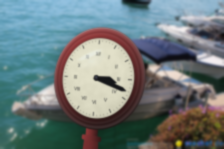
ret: 3:18
